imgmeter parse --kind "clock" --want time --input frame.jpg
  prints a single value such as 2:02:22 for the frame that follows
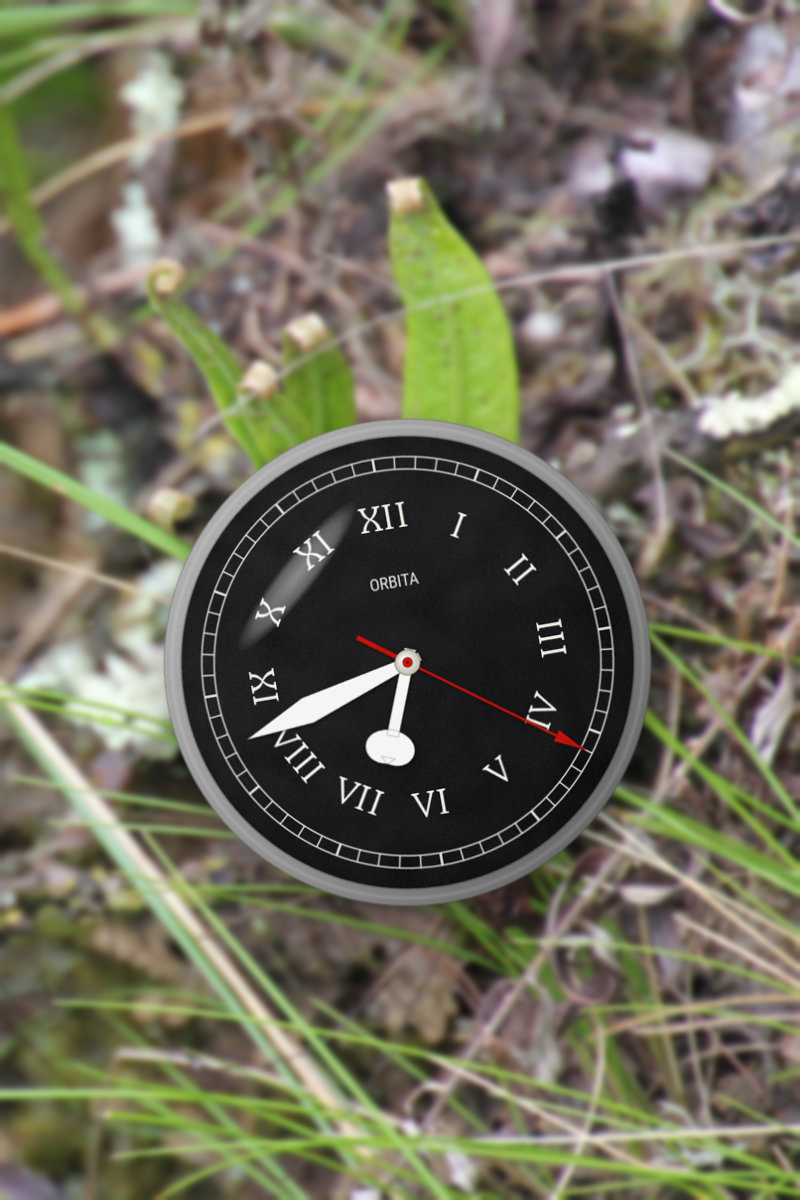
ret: 6:42:21
